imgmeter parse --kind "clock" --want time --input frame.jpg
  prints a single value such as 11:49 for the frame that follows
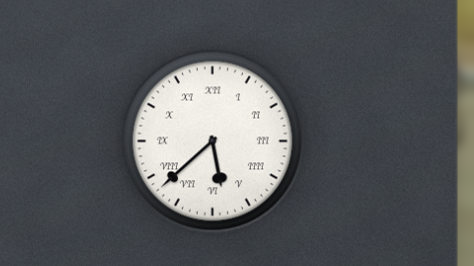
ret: 5:38
